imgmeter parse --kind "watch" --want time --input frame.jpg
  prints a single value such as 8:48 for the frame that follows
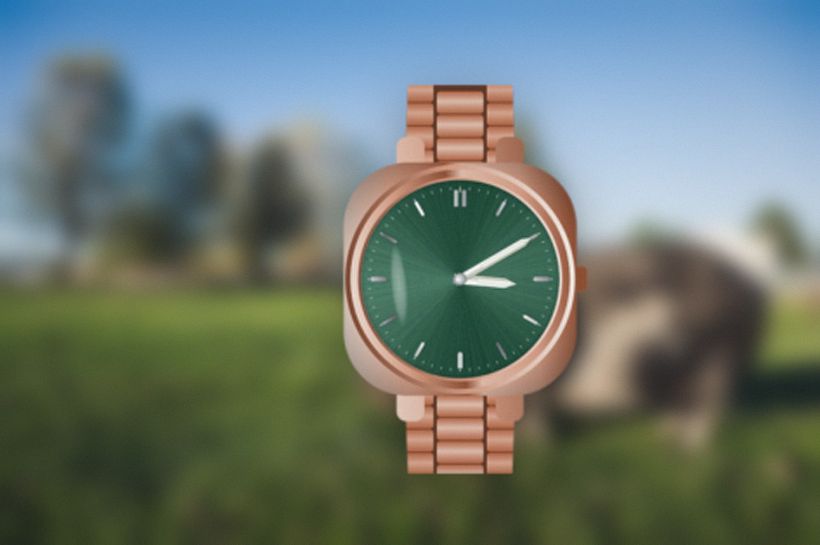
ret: 3:10
